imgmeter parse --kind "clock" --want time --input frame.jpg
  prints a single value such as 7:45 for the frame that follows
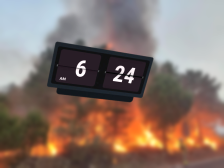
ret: 6:24
